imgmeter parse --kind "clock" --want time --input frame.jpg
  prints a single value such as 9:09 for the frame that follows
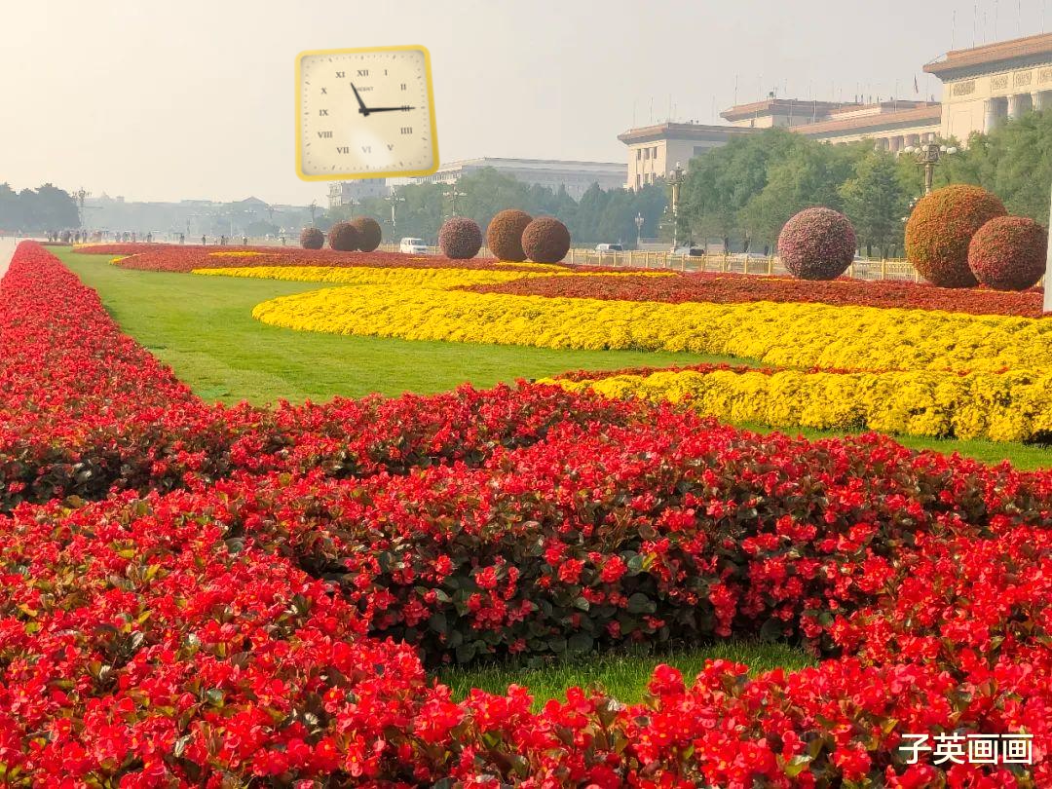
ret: 11:15
